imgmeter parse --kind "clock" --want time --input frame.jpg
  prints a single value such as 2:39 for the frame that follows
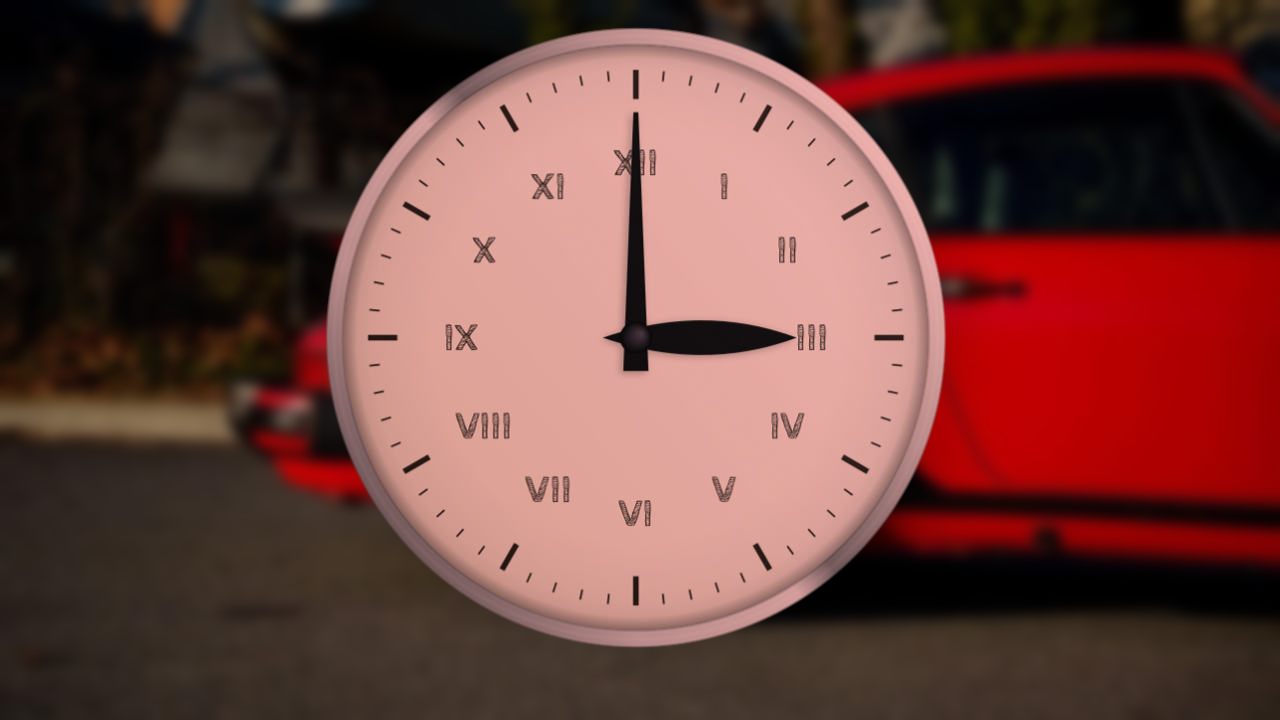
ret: 3:00
